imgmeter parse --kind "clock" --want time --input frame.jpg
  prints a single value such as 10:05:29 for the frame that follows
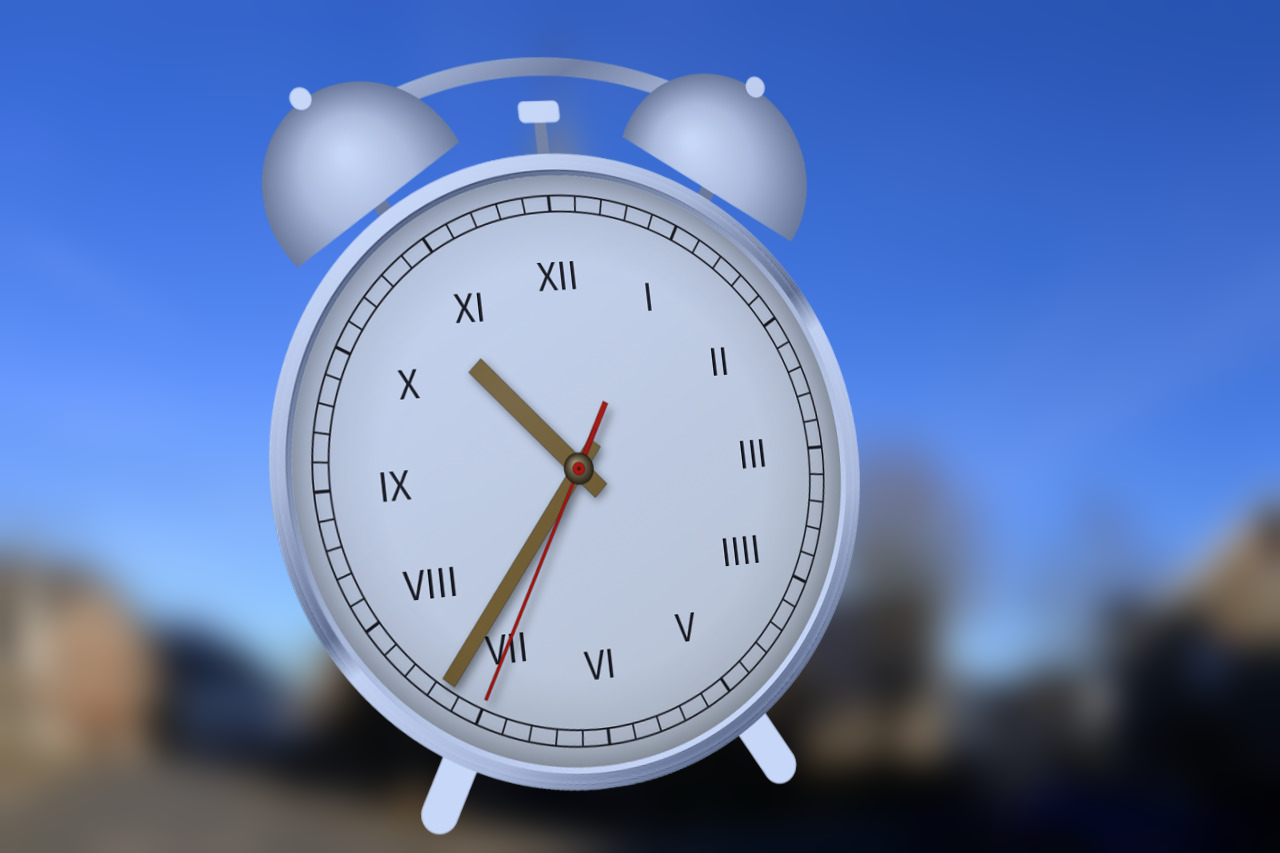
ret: 10:36:35
